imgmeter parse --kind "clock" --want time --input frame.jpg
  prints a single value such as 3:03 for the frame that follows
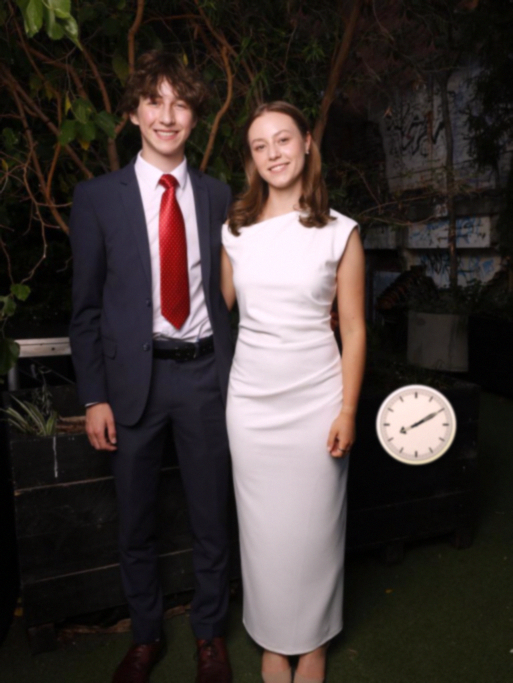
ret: 8:10
